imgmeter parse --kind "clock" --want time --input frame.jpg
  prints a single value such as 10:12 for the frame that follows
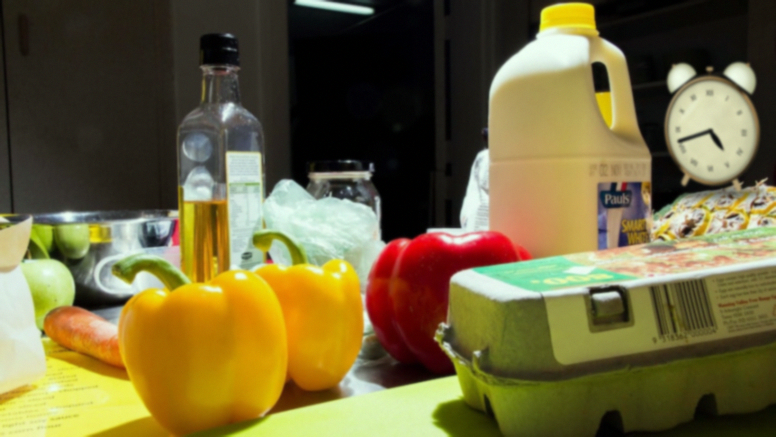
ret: 4:42
